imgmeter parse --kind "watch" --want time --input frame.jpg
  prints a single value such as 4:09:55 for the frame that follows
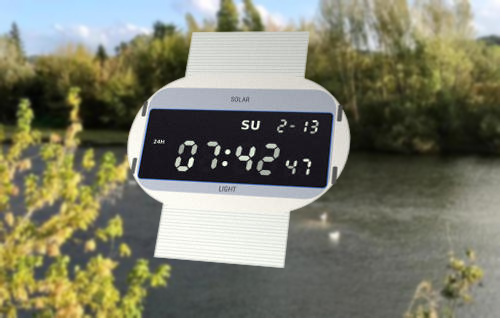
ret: 7:42:47
